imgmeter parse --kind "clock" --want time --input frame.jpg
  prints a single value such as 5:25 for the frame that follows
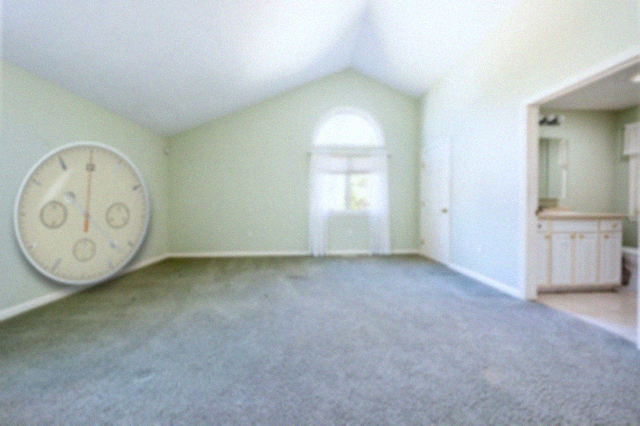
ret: 10:22
